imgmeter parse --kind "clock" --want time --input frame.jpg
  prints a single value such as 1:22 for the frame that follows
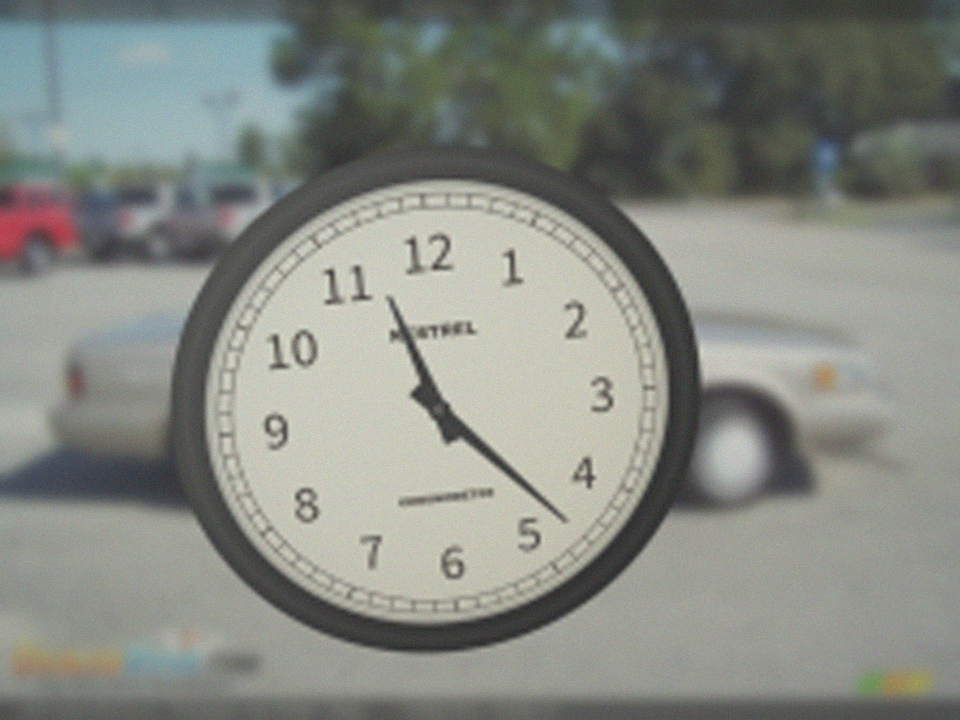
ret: 11:23
